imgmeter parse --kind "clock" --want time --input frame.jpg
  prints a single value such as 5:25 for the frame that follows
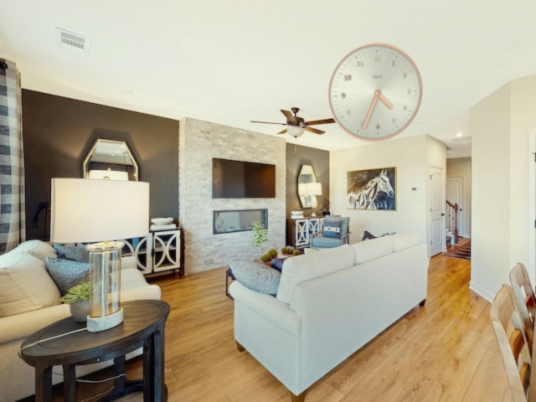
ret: 4:34
